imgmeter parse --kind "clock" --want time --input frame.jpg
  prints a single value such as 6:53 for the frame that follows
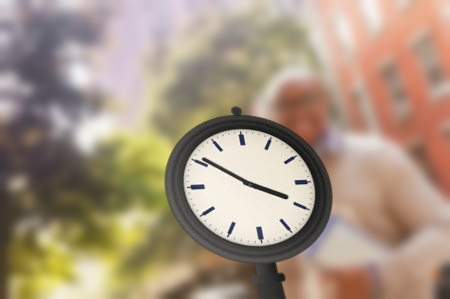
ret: 3:51
